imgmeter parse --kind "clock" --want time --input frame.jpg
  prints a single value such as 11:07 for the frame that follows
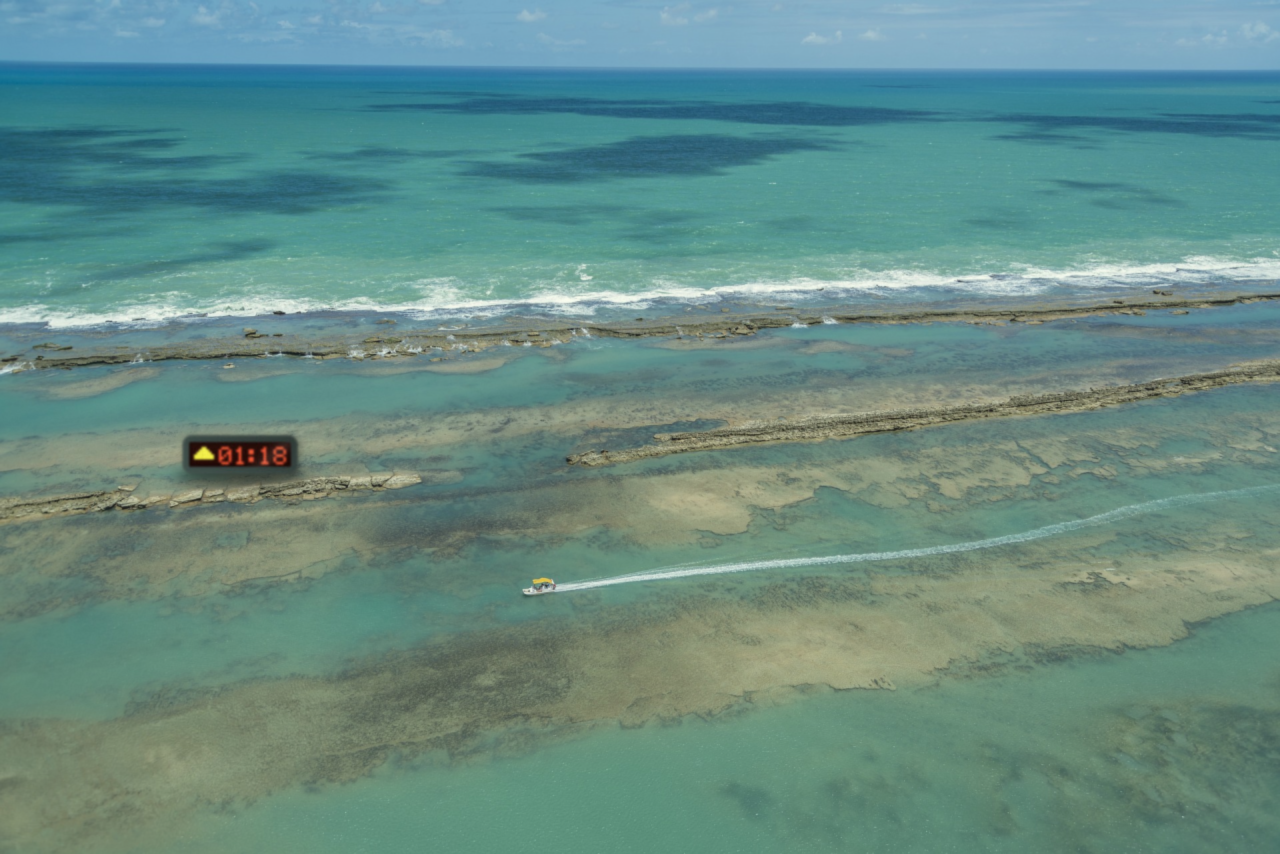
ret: 1:18
